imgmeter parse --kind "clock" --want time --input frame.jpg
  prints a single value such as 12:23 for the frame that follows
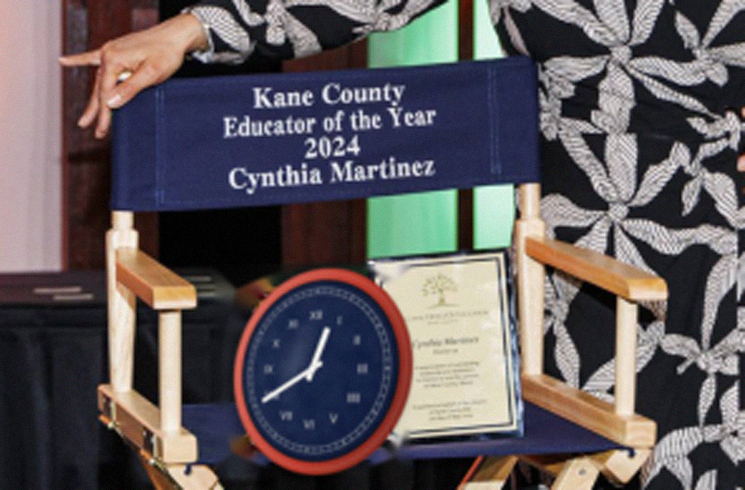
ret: 12:40
